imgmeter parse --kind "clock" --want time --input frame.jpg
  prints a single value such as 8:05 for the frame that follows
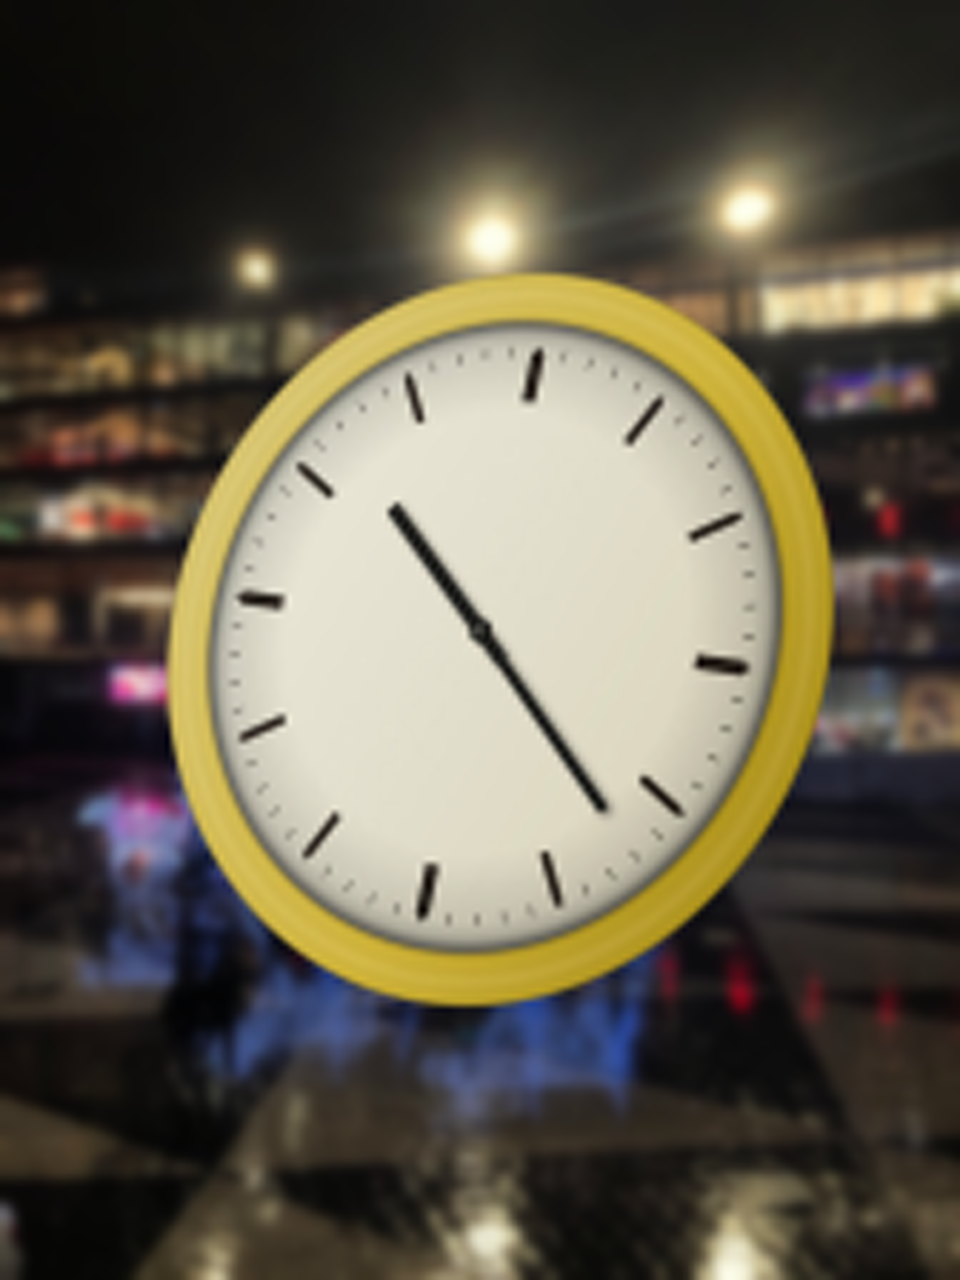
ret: 10:22
